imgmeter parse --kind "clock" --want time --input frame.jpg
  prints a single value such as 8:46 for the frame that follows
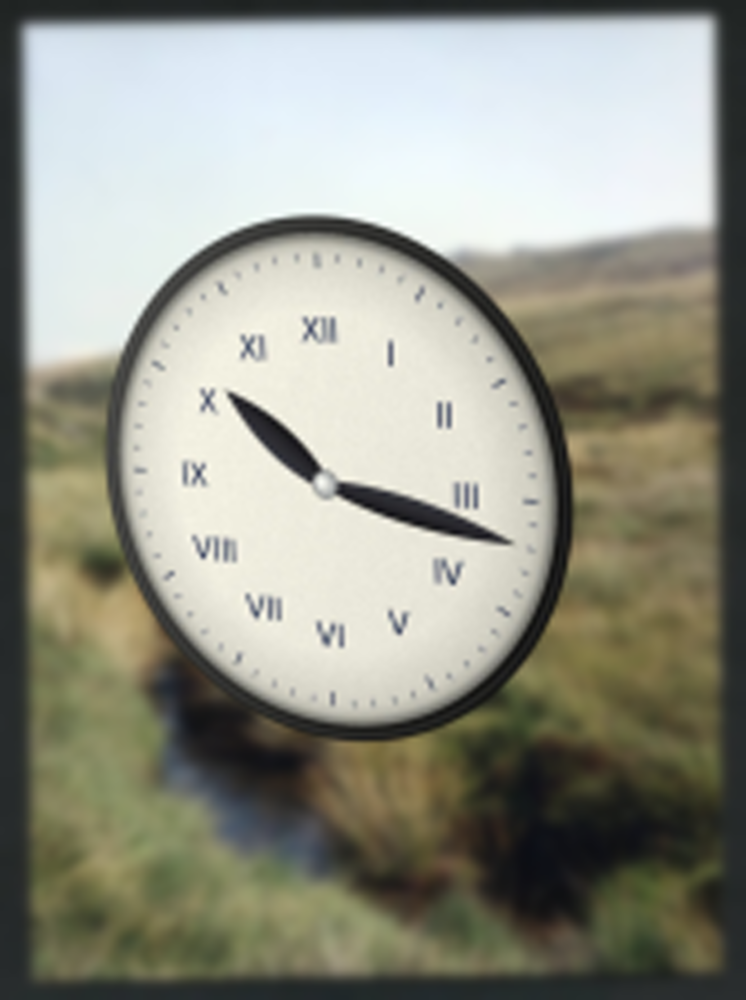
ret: 10:17
